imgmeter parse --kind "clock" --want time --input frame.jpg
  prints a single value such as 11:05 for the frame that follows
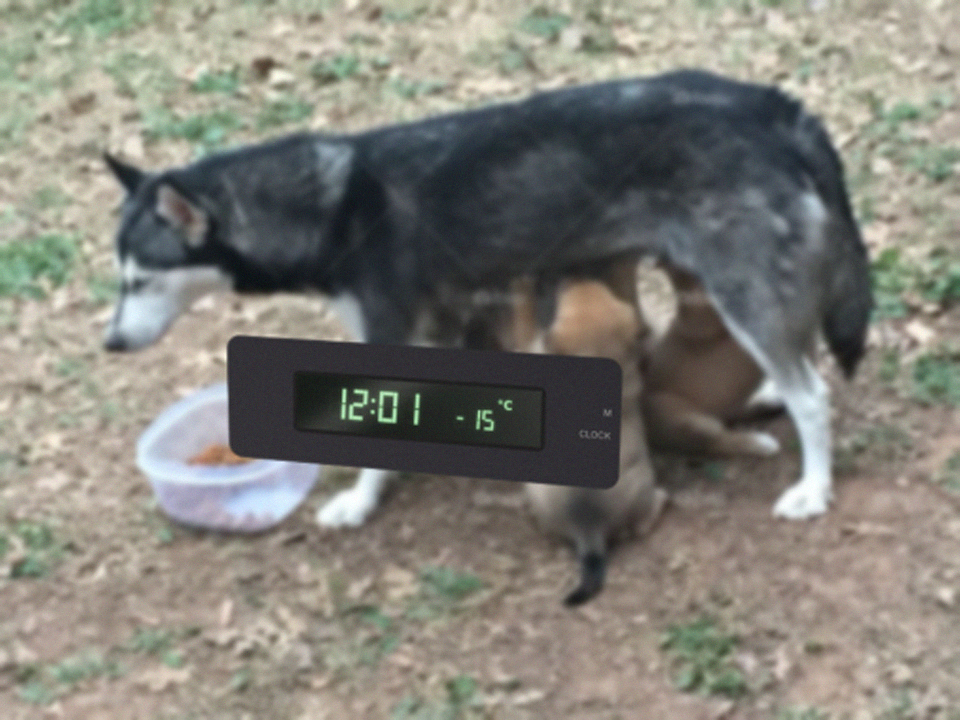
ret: 12:01
